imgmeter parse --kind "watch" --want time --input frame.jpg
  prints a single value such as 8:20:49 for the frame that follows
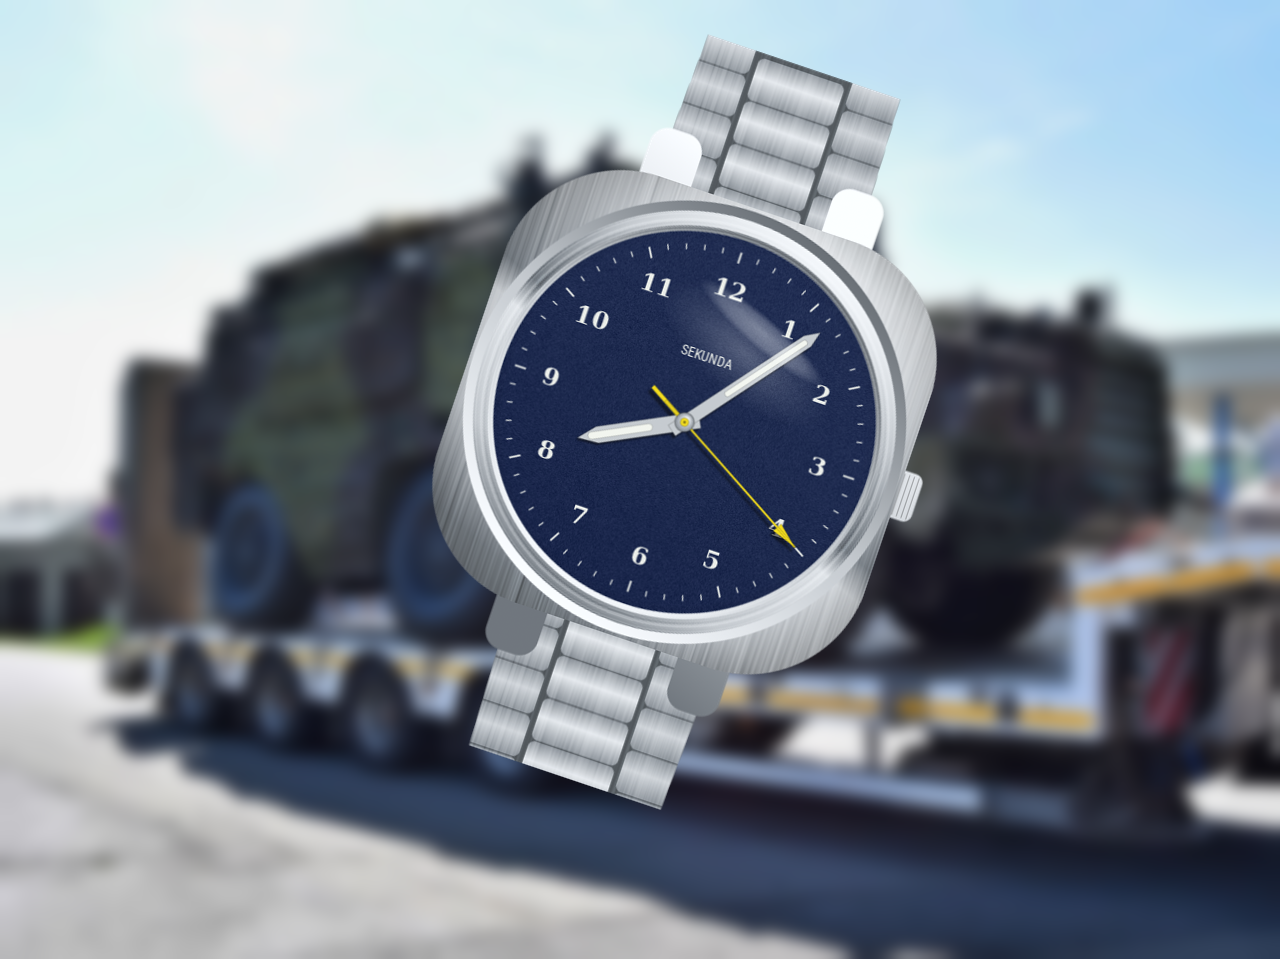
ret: 8:06:20
